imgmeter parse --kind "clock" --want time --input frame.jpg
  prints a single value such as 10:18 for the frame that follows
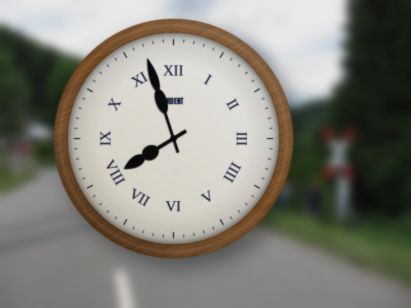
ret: 7:57
